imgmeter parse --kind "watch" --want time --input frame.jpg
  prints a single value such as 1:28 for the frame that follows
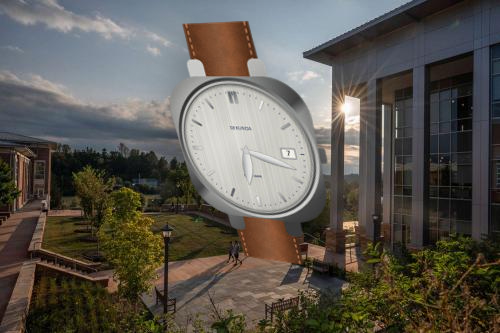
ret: 6:18
